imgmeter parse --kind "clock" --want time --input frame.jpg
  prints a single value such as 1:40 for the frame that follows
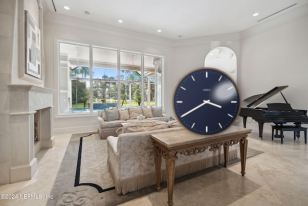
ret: 3:40
